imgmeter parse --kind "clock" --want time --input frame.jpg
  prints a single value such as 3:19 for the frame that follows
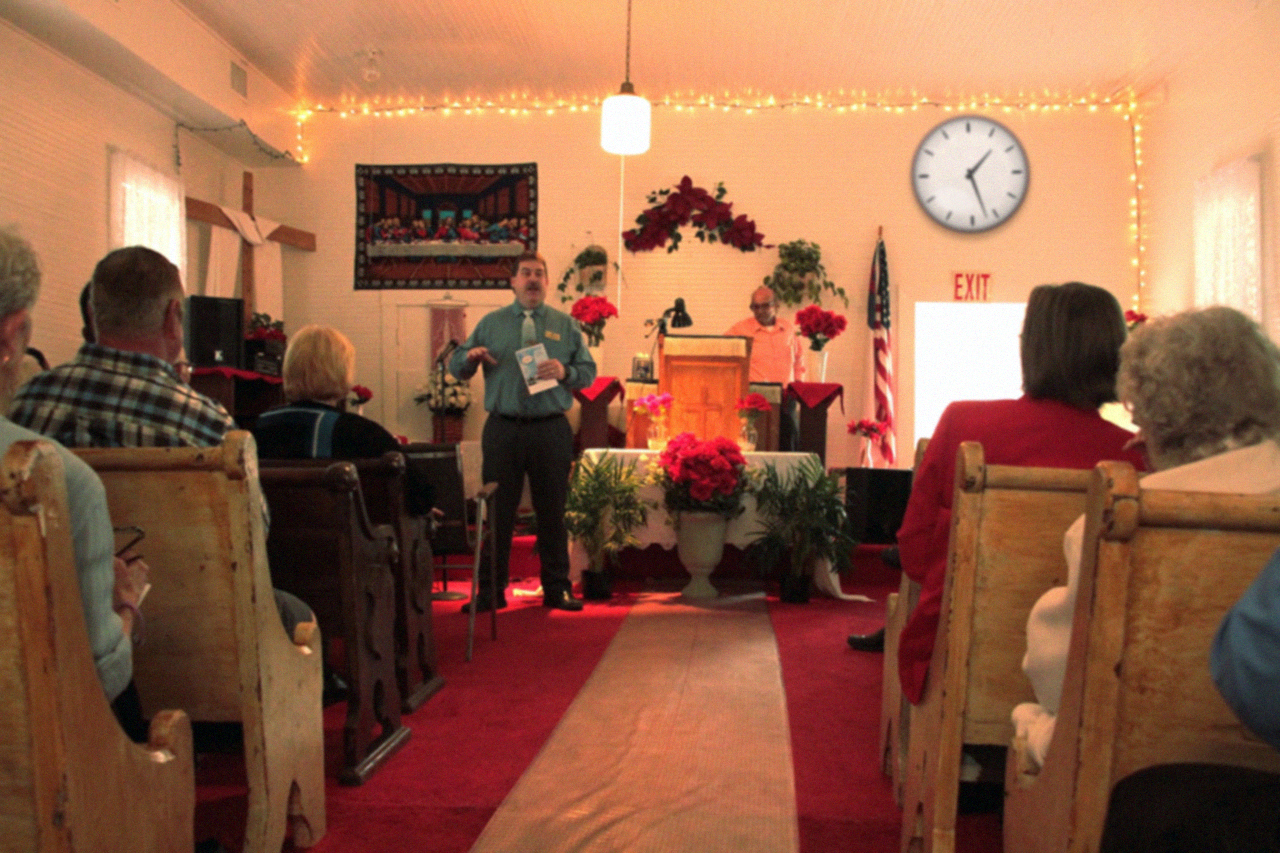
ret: 1:27
